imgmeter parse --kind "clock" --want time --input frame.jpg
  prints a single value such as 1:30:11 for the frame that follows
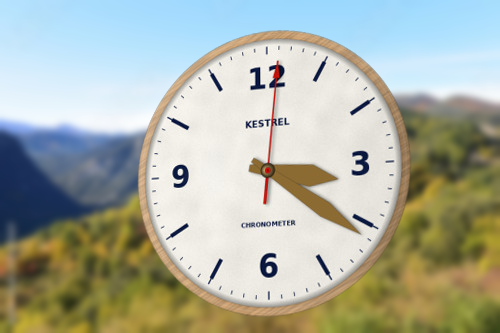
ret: 3:21:01
